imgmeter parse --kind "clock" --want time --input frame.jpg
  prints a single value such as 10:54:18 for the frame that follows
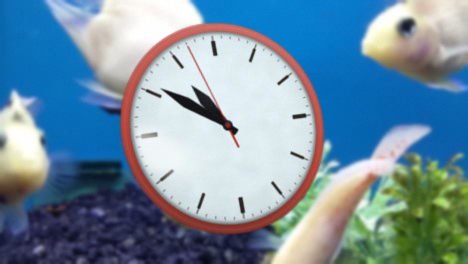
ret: 10:50:57
